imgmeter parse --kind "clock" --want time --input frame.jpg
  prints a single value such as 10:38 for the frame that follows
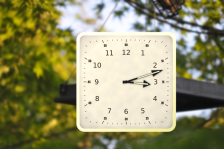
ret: 3:12
